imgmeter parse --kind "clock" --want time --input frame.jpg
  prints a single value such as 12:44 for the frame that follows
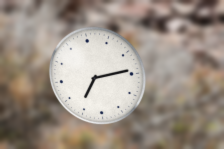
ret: 7:14
